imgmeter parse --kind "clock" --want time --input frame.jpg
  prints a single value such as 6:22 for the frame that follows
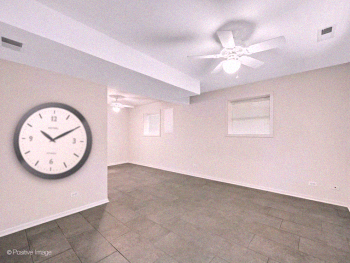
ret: 10:10
